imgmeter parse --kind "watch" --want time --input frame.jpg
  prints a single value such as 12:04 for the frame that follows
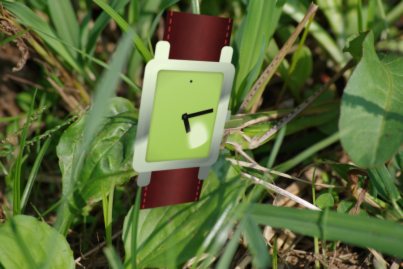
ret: 5:13
